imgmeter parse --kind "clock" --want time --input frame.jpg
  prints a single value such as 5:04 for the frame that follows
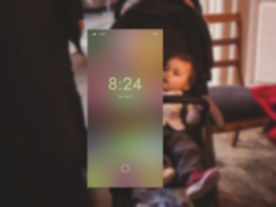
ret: 8:24
